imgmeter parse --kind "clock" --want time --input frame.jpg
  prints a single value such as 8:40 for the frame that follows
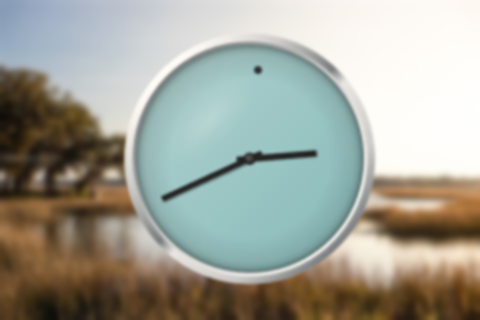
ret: 2:40
